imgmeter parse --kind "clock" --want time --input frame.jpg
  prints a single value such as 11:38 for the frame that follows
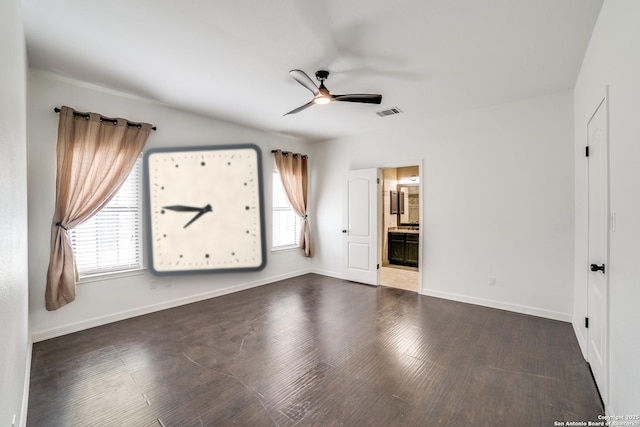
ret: 7:46
